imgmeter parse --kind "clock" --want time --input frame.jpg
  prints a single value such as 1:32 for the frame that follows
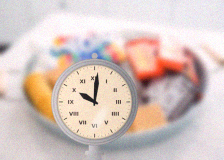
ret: 10:01
